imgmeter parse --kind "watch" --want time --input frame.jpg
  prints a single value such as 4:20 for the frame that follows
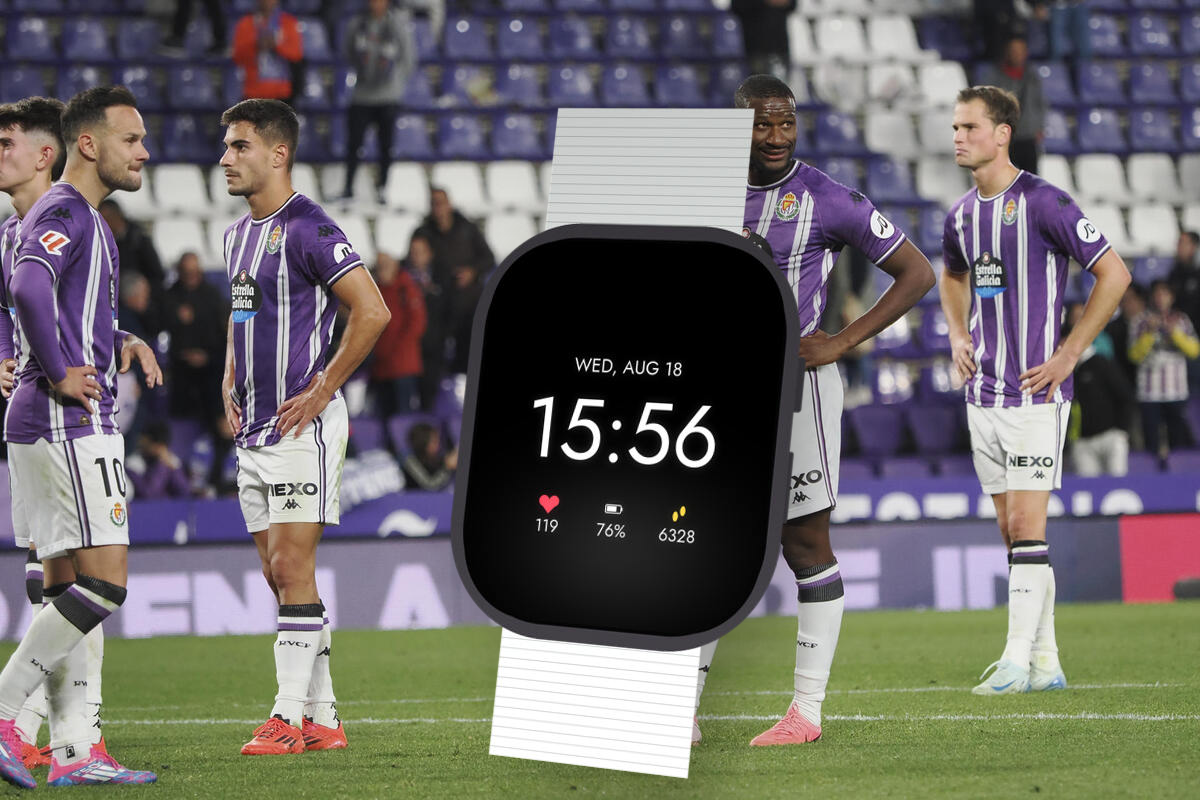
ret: 15:56
